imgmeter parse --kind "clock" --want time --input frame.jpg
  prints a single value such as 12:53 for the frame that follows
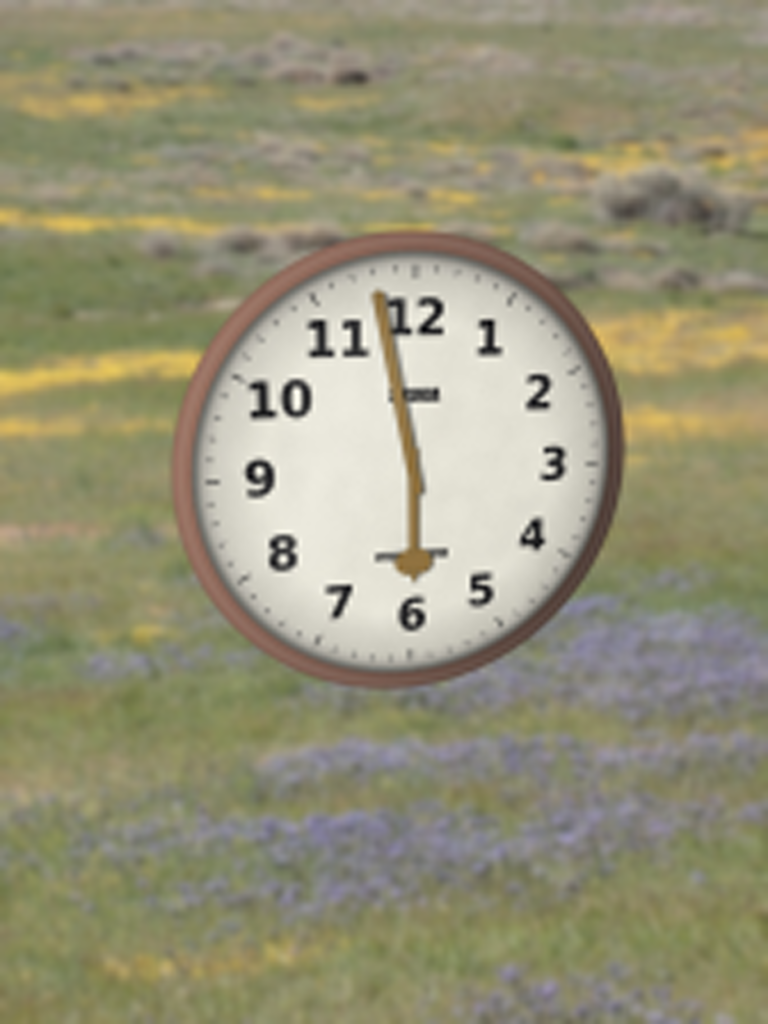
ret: 5:58
